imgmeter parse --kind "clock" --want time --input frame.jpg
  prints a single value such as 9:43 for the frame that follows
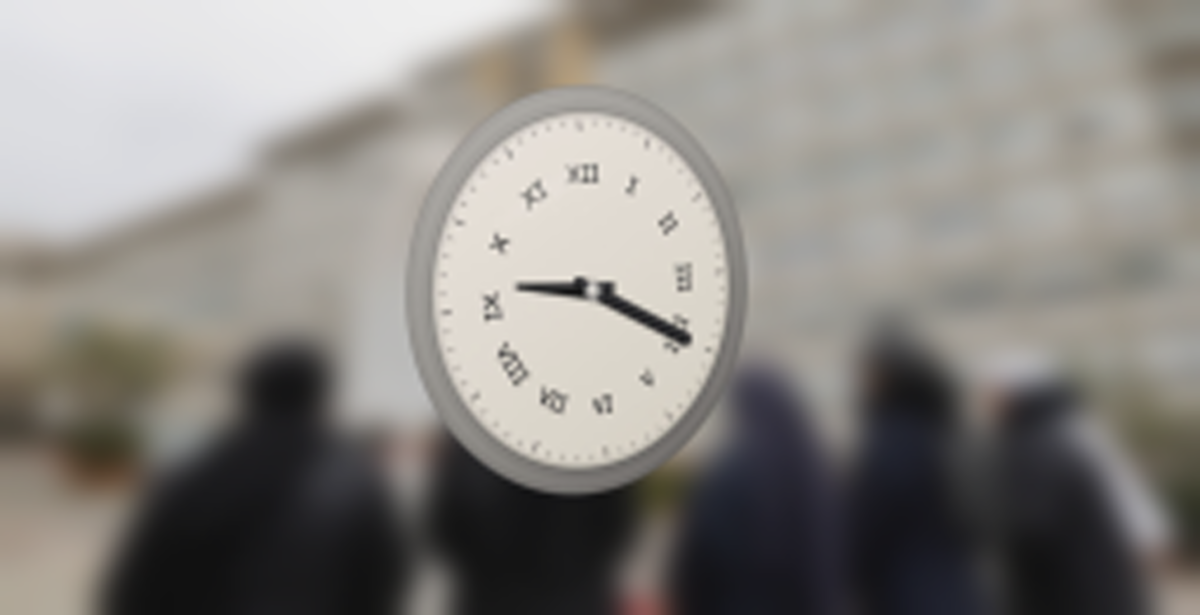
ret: 9:20
